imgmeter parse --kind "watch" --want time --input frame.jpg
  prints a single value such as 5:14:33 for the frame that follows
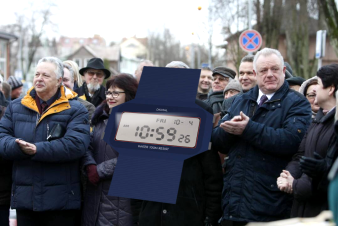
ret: 10:59:26
